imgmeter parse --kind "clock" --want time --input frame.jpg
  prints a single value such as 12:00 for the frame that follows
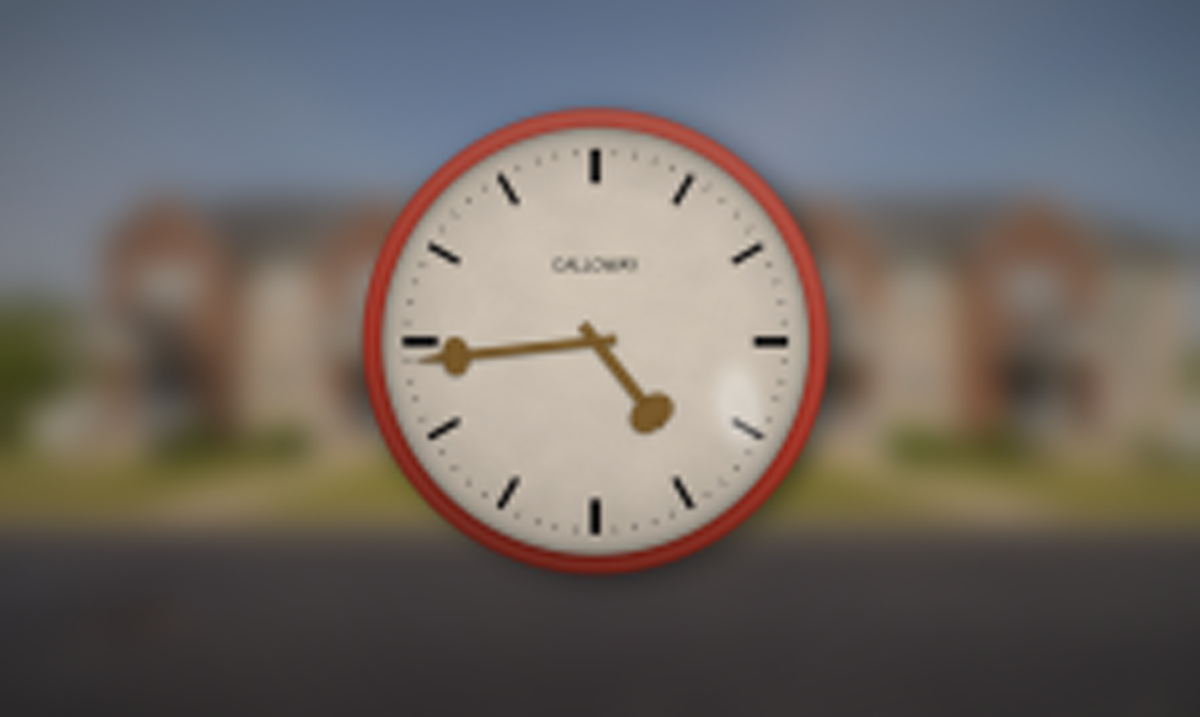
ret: 4:44
